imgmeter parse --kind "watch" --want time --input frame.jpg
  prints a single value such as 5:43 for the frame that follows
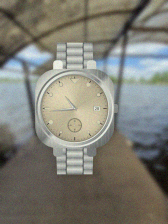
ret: 10:44
